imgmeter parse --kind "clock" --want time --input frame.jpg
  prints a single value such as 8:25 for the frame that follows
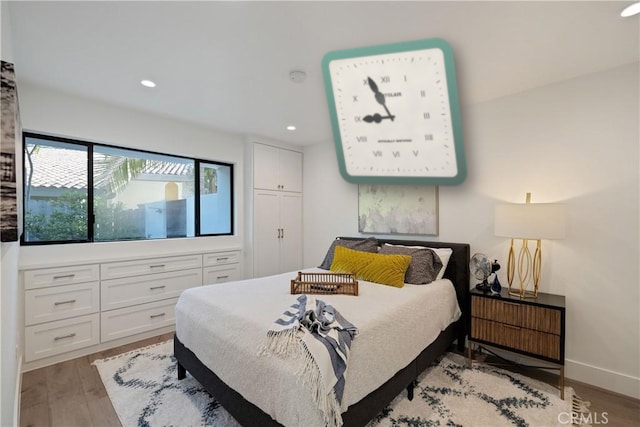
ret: 8:56
